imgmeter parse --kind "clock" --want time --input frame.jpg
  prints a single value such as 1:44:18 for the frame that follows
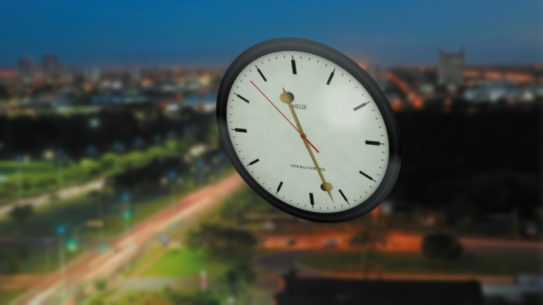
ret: 11:26:53
